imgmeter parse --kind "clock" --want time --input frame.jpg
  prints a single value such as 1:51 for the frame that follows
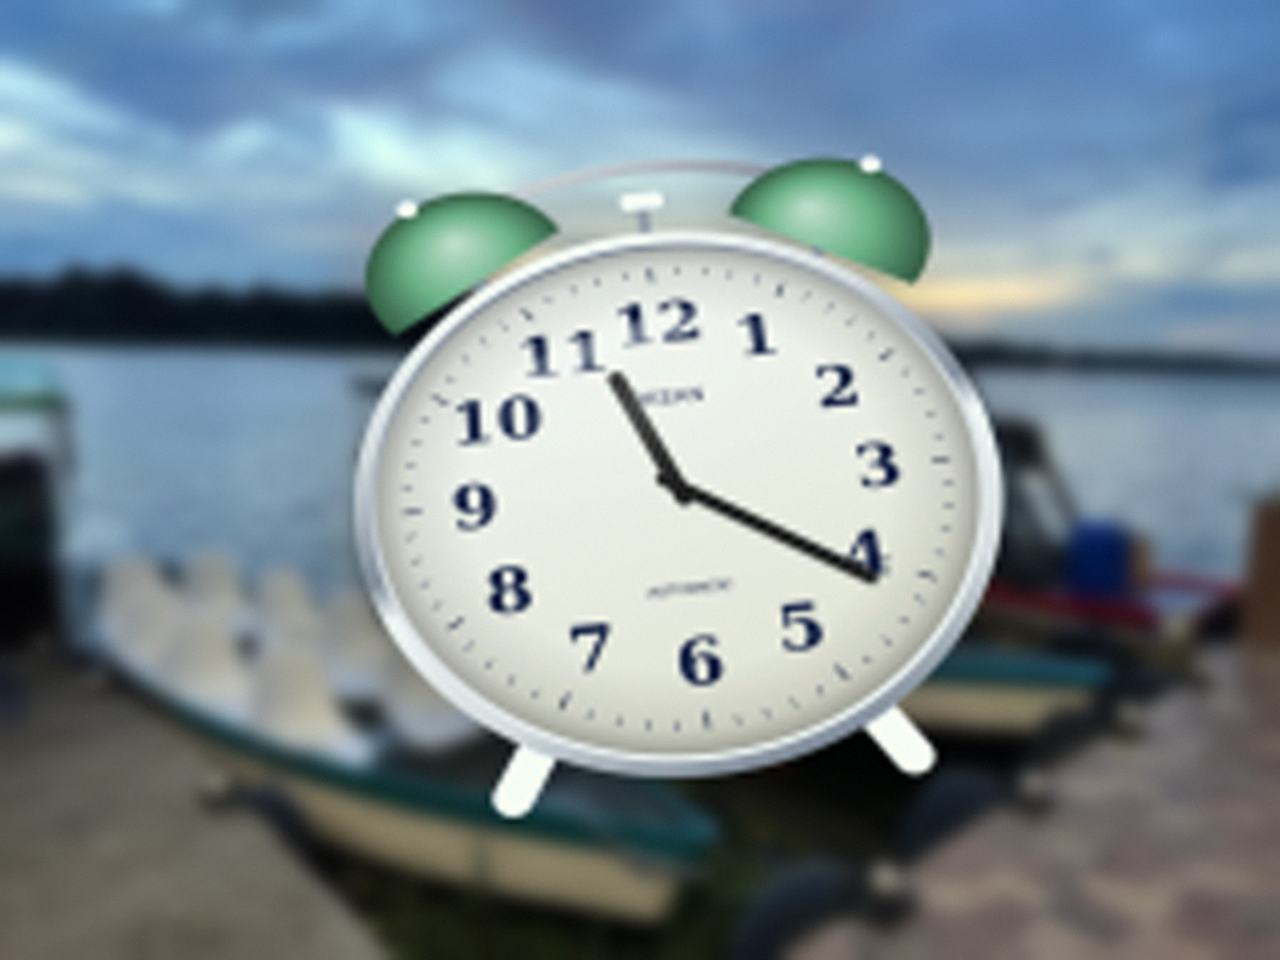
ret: 11:21
